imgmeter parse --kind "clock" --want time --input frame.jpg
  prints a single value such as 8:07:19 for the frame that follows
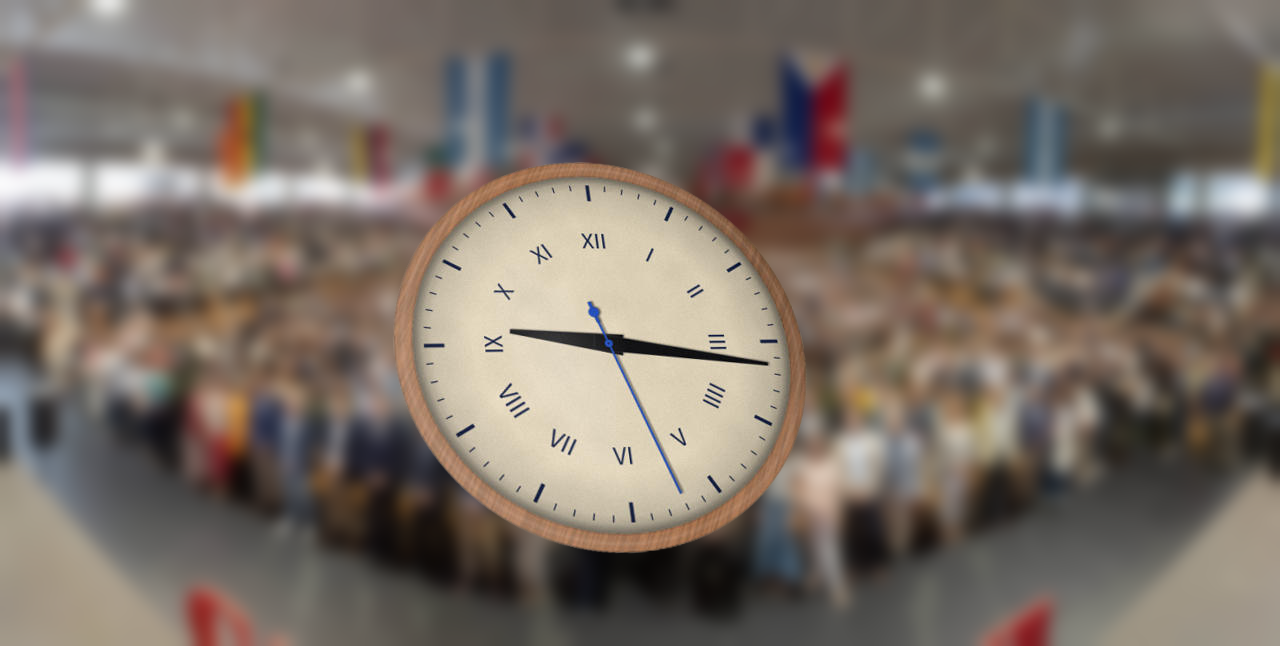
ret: 9:16:27
